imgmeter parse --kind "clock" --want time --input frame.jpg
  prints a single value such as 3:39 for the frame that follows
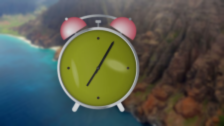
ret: 7:05
